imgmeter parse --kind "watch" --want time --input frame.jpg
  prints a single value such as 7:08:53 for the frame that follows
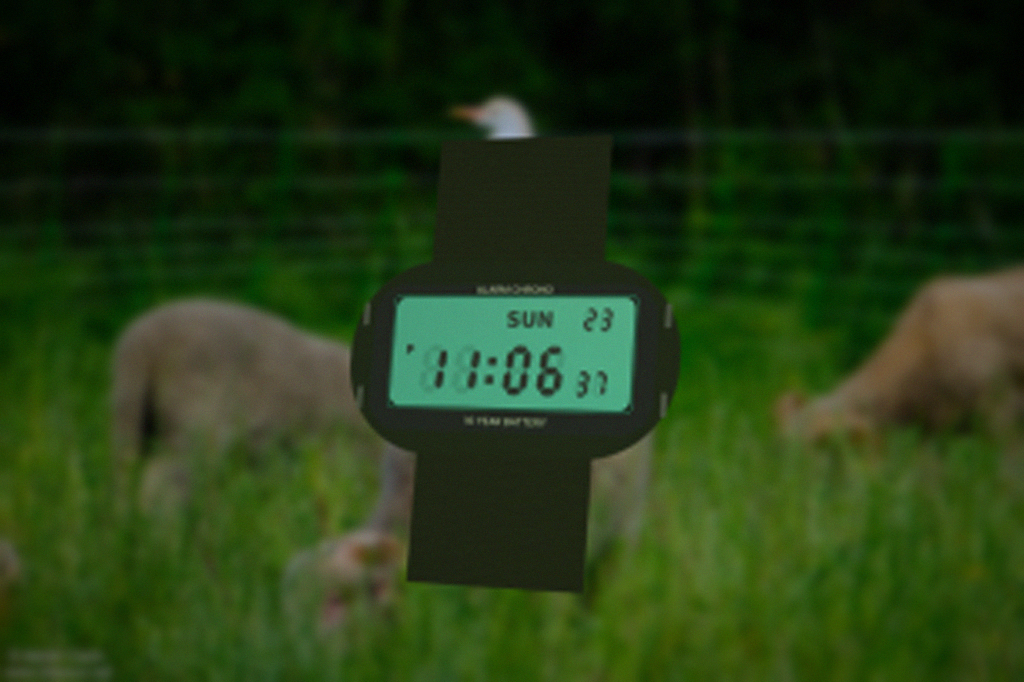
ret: 11:06:37
